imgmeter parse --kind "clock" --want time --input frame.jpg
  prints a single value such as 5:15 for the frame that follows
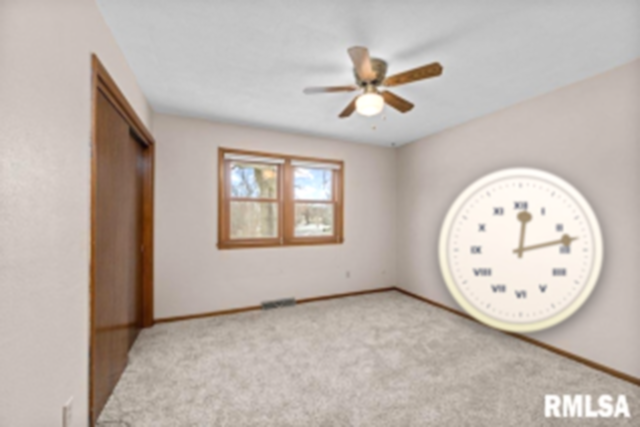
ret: 12:13
